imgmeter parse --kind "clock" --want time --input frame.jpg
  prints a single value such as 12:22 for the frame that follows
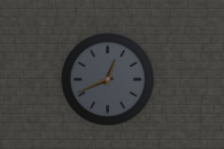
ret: 12:41
